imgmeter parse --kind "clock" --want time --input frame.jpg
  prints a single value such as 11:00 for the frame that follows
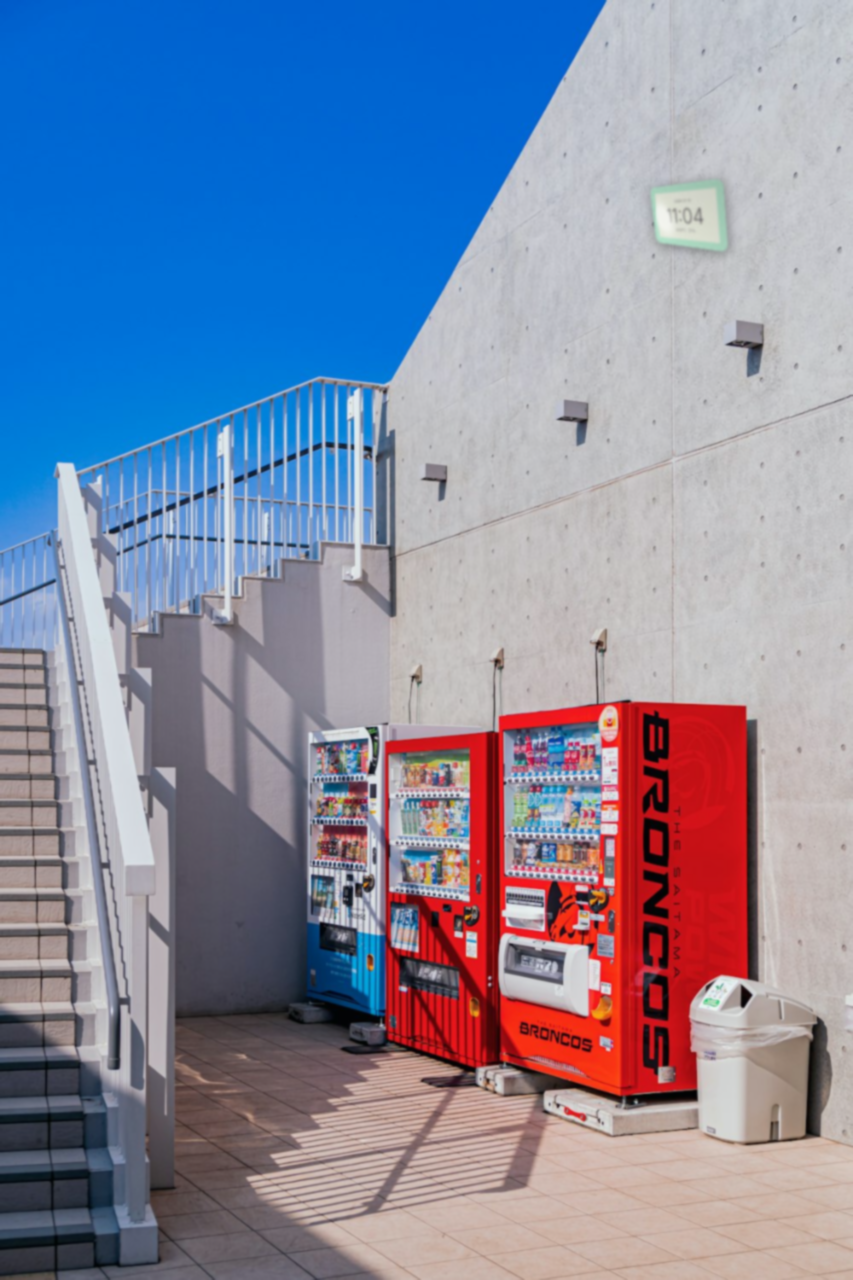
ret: 11:04
